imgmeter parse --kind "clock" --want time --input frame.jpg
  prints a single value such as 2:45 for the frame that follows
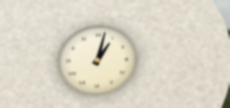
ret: 1:02
